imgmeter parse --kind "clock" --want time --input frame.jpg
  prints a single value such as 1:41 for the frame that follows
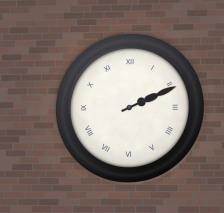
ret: 2:11
